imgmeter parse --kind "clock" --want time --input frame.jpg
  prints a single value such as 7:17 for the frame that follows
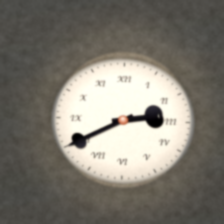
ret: 2:40
